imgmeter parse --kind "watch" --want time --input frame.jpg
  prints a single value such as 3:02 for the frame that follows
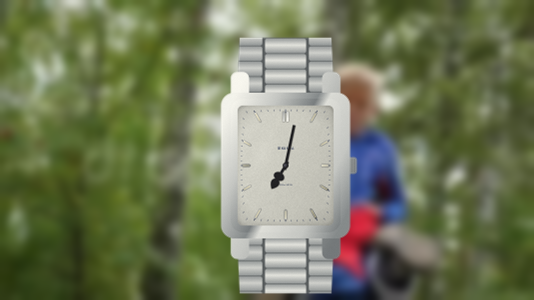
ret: 7:02
